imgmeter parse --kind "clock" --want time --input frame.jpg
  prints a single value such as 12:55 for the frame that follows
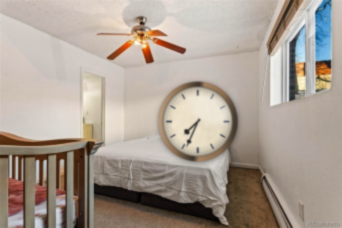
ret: 7:34
